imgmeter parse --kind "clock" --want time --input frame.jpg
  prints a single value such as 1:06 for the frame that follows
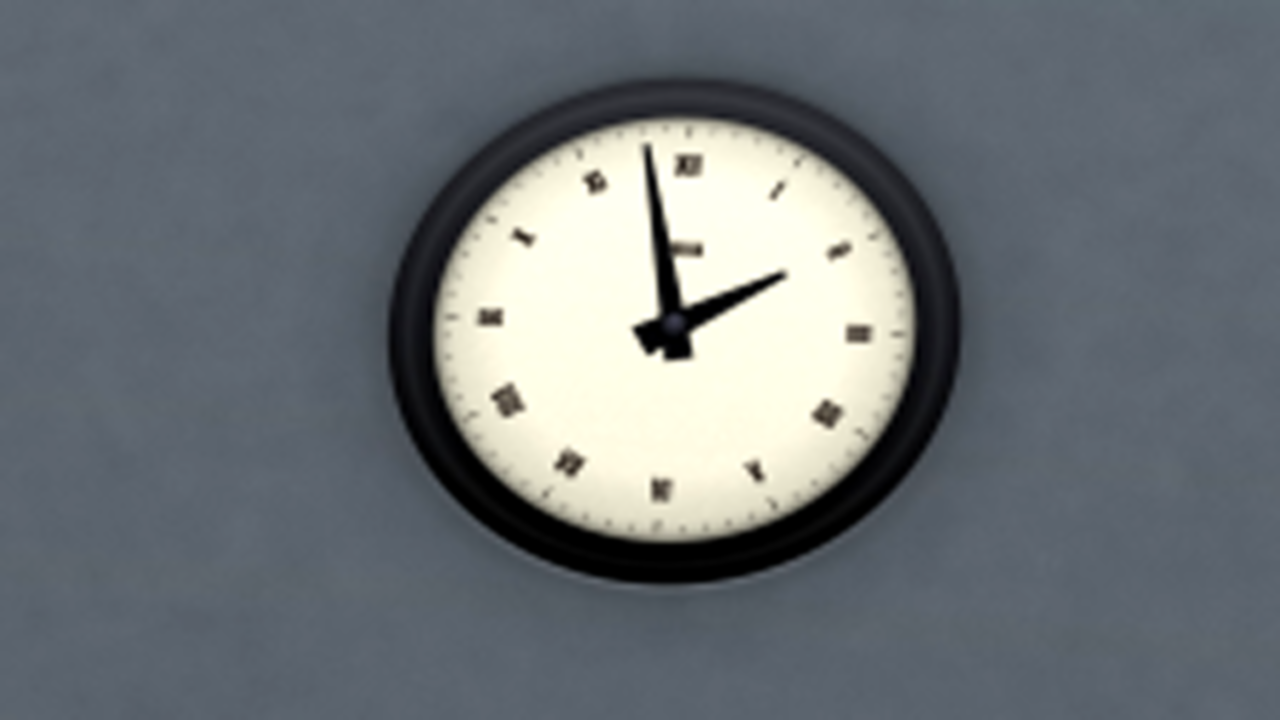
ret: 1:58
